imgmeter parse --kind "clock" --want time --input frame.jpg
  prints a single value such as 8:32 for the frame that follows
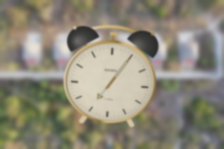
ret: 7:05
